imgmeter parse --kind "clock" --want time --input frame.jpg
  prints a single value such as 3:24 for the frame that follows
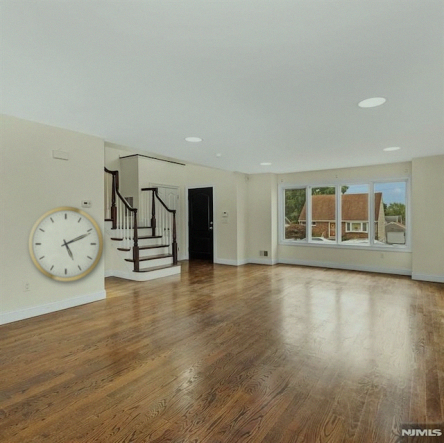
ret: 5:11
